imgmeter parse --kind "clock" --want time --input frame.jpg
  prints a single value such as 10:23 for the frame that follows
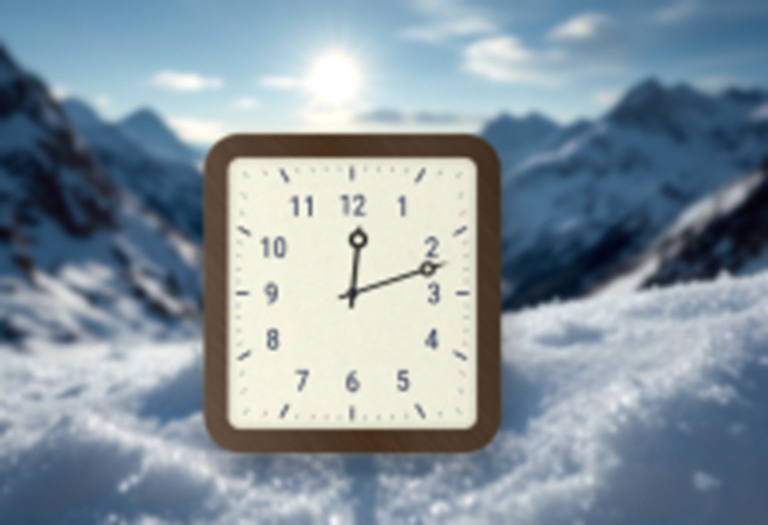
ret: 12:12
